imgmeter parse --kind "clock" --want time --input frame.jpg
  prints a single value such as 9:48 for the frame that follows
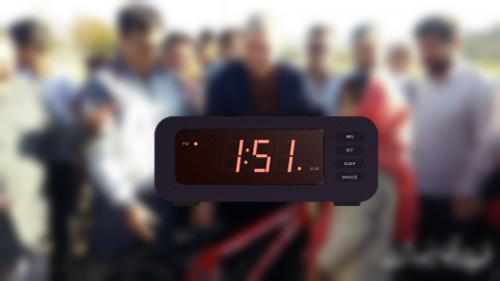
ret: 1:51
